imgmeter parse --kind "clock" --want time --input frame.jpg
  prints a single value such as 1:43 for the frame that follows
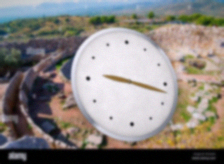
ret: 9:17
